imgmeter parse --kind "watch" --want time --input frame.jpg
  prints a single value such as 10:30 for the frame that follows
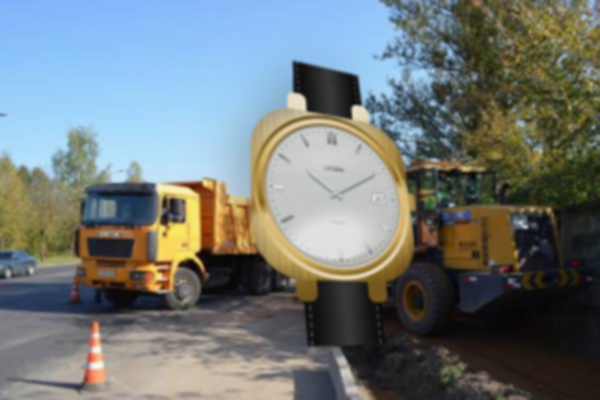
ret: 10:10
